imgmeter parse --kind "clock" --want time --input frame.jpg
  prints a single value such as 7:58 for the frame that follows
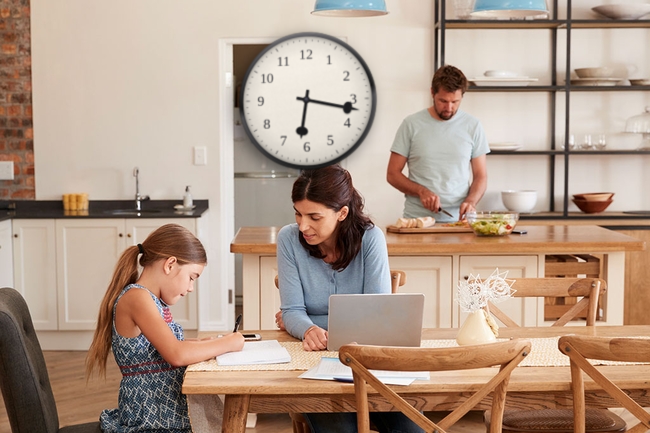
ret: 6:17
